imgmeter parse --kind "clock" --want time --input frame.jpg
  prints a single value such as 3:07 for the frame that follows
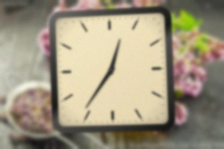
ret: 12:36
